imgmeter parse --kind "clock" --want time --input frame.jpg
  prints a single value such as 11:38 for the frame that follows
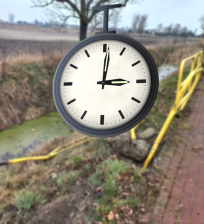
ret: 3:01
